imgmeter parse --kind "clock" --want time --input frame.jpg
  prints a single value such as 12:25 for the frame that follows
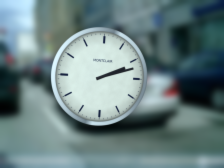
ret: 2:12
